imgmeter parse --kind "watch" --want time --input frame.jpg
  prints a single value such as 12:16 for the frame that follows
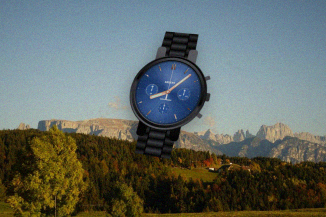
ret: 8:07
